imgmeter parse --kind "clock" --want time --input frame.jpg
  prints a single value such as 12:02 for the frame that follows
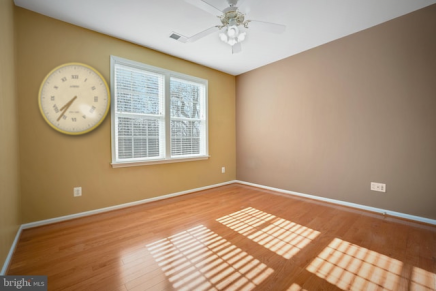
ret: 7:36
